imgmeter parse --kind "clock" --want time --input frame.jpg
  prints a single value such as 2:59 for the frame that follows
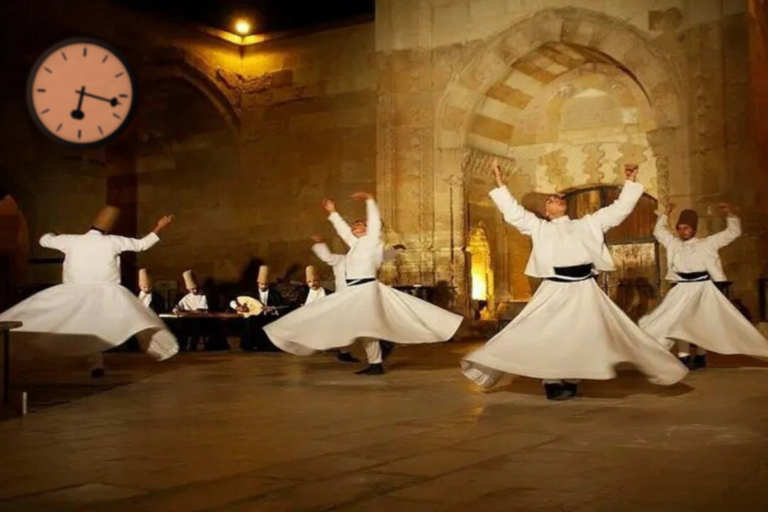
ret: 6:17
